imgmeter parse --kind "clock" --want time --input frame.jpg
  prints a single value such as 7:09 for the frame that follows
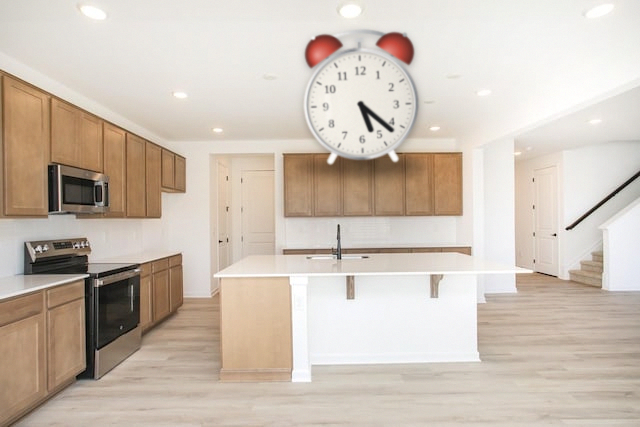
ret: 5:22
